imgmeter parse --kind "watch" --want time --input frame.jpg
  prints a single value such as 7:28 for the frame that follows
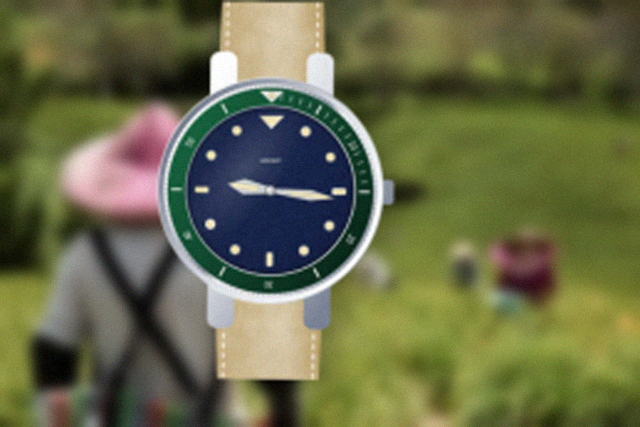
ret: 9:16
